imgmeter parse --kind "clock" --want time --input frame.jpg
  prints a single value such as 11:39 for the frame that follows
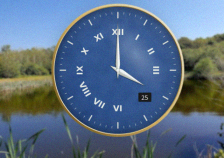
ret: 4:00
